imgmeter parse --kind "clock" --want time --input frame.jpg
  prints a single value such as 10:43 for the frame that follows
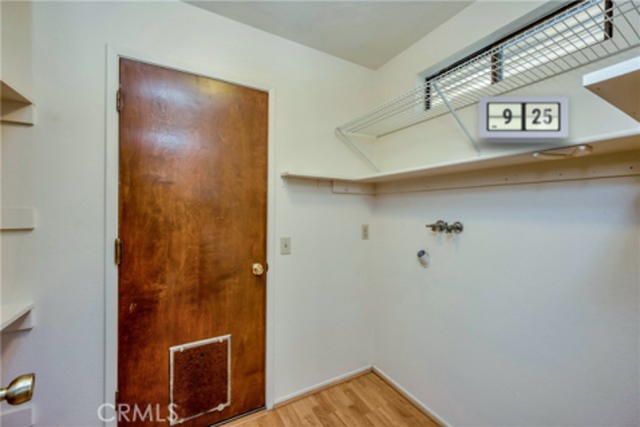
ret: 9:25
